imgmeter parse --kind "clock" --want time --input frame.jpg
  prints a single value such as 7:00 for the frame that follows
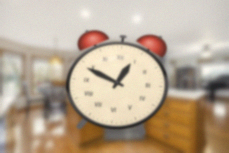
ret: 12:49
